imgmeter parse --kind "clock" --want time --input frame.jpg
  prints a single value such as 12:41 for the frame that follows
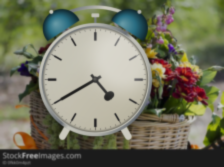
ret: 4:40
